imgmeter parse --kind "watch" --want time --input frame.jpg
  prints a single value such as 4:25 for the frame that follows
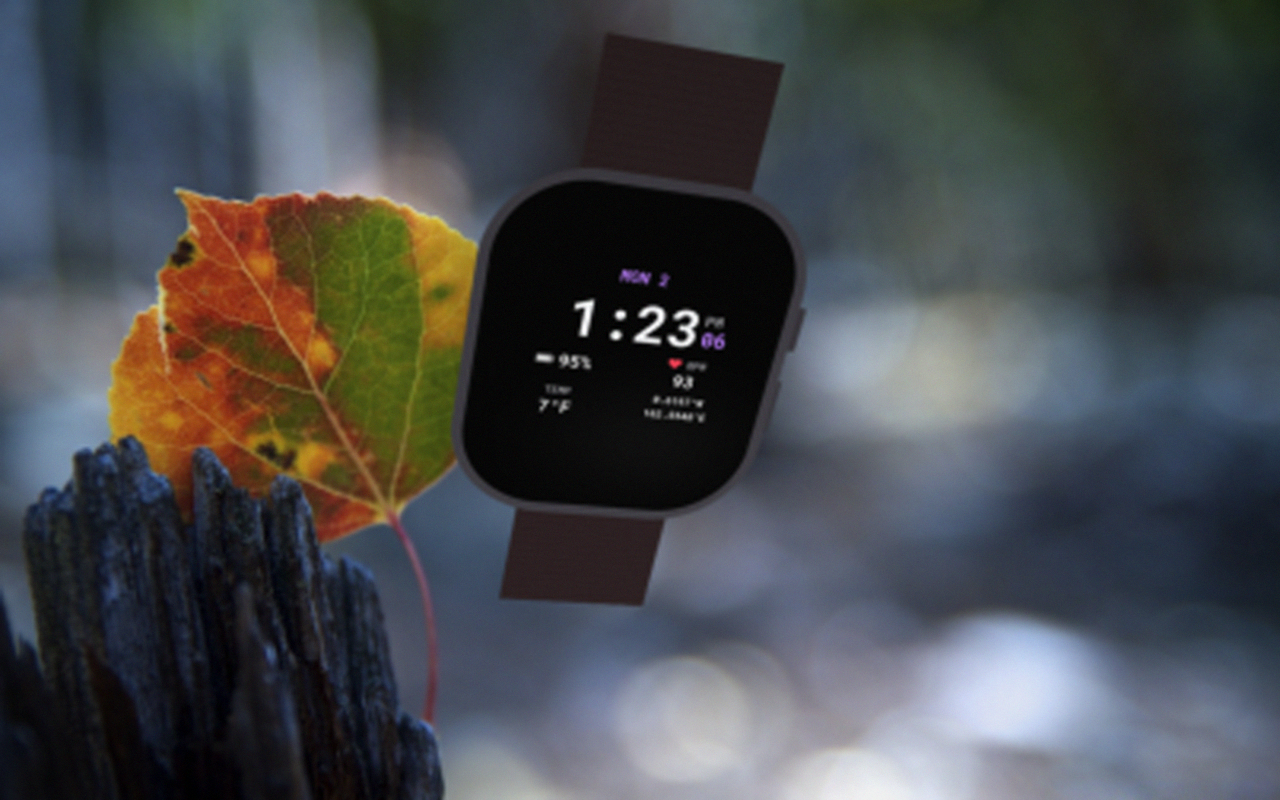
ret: 1:23
